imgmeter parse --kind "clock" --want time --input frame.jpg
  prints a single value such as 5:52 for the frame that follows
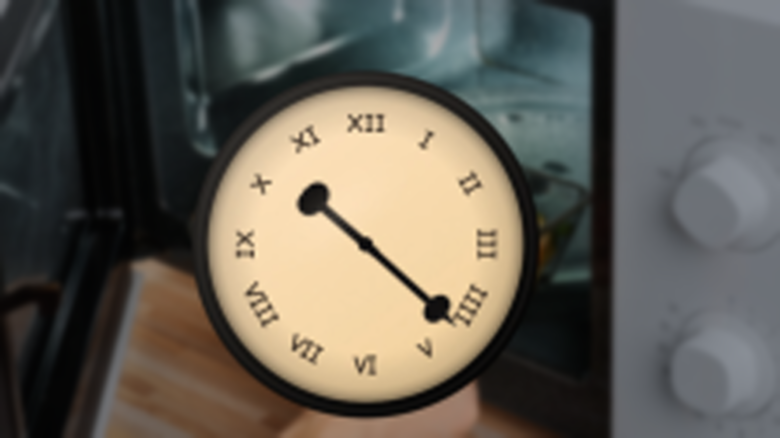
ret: 10:22
